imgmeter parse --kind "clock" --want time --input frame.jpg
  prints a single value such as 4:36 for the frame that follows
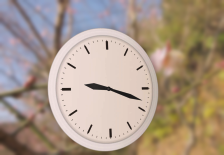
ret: 9:18
